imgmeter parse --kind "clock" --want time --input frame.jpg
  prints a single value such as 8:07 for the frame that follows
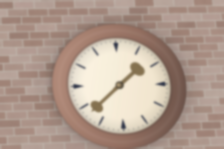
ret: 1:38
